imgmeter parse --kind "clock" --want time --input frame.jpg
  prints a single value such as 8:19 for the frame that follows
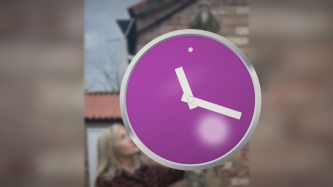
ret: 11:18
